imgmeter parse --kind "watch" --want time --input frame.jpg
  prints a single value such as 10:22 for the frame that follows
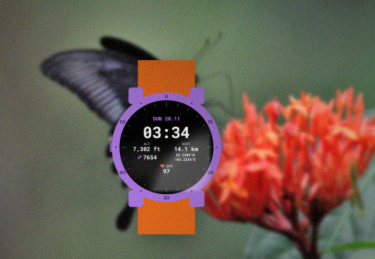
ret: 3:34
